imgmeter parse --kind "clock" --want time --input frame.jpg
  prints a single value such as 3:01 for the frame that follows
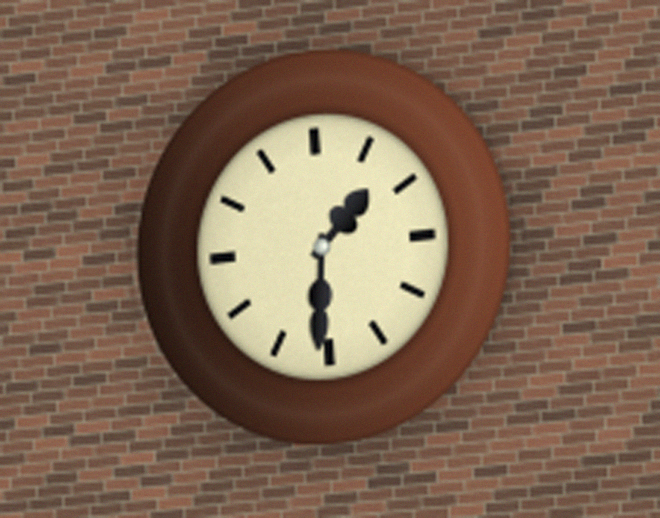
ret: 1:31
